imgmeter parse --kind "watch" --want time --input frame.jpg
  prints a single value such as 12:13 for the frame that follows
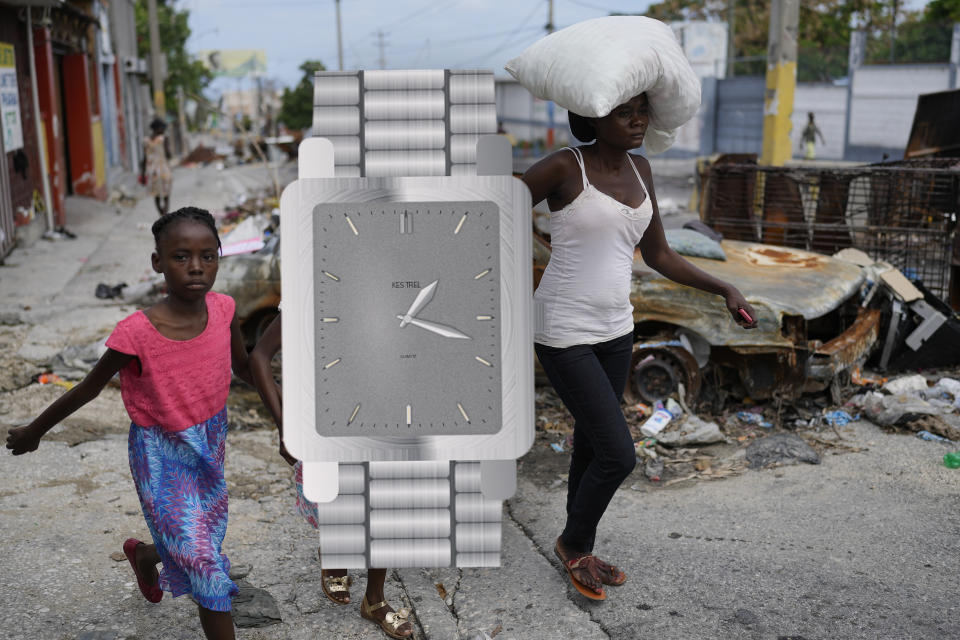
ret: 1:18
